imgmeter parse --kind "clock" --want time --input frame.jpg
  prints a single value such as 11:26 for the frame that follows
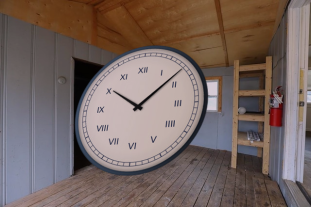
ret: 10:08
